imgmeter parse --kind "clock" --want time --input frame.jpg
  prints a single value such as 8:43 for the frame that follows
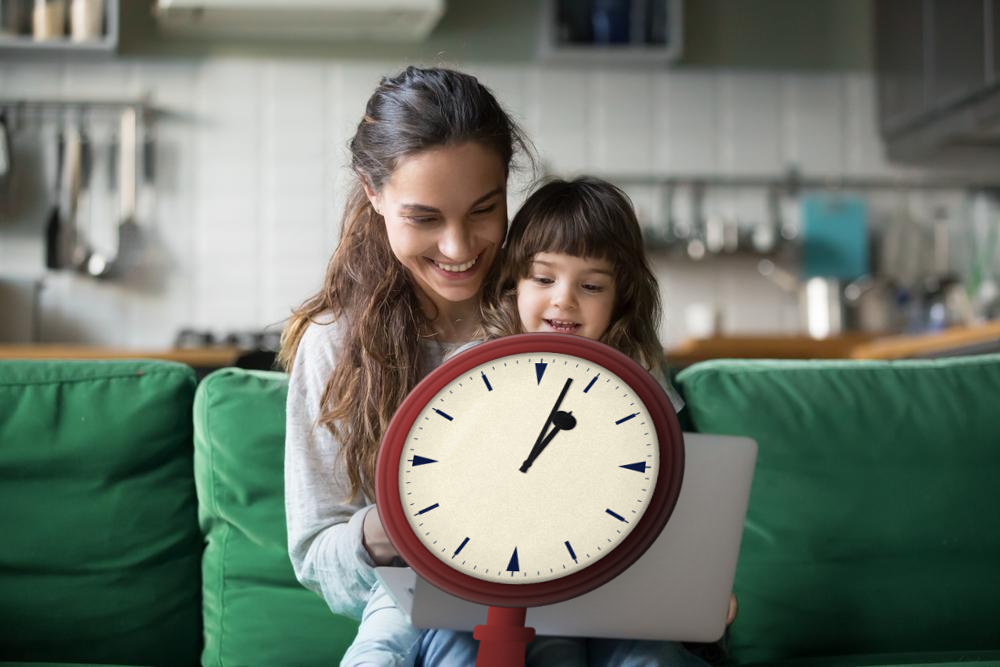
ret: 1:03
